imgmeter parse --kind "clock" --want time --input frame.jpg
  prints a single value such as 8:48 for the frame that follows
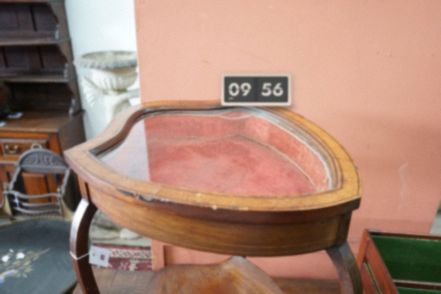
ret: 9:56
